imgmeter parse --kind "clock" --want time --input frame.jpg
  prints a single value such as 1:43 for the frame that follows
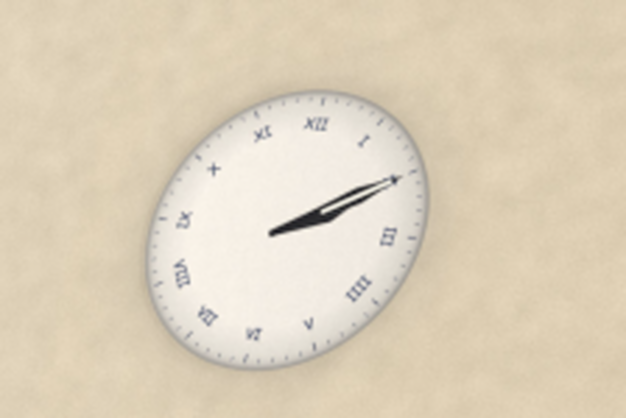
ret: 2:10
